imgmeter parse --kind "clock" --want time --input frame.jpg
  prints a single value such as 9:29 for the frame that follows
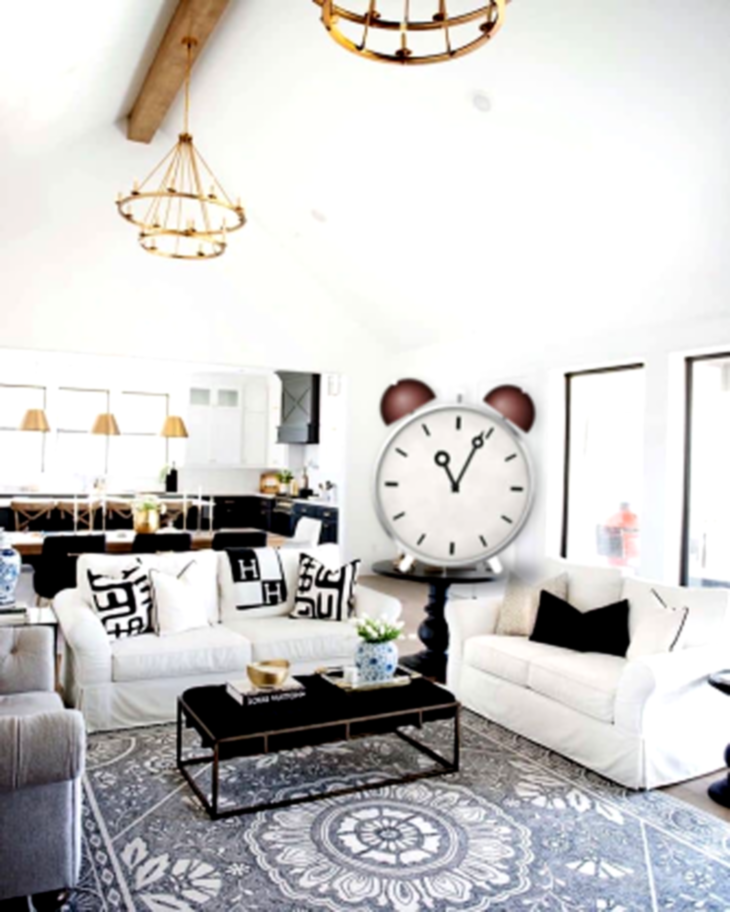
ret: 11:04
